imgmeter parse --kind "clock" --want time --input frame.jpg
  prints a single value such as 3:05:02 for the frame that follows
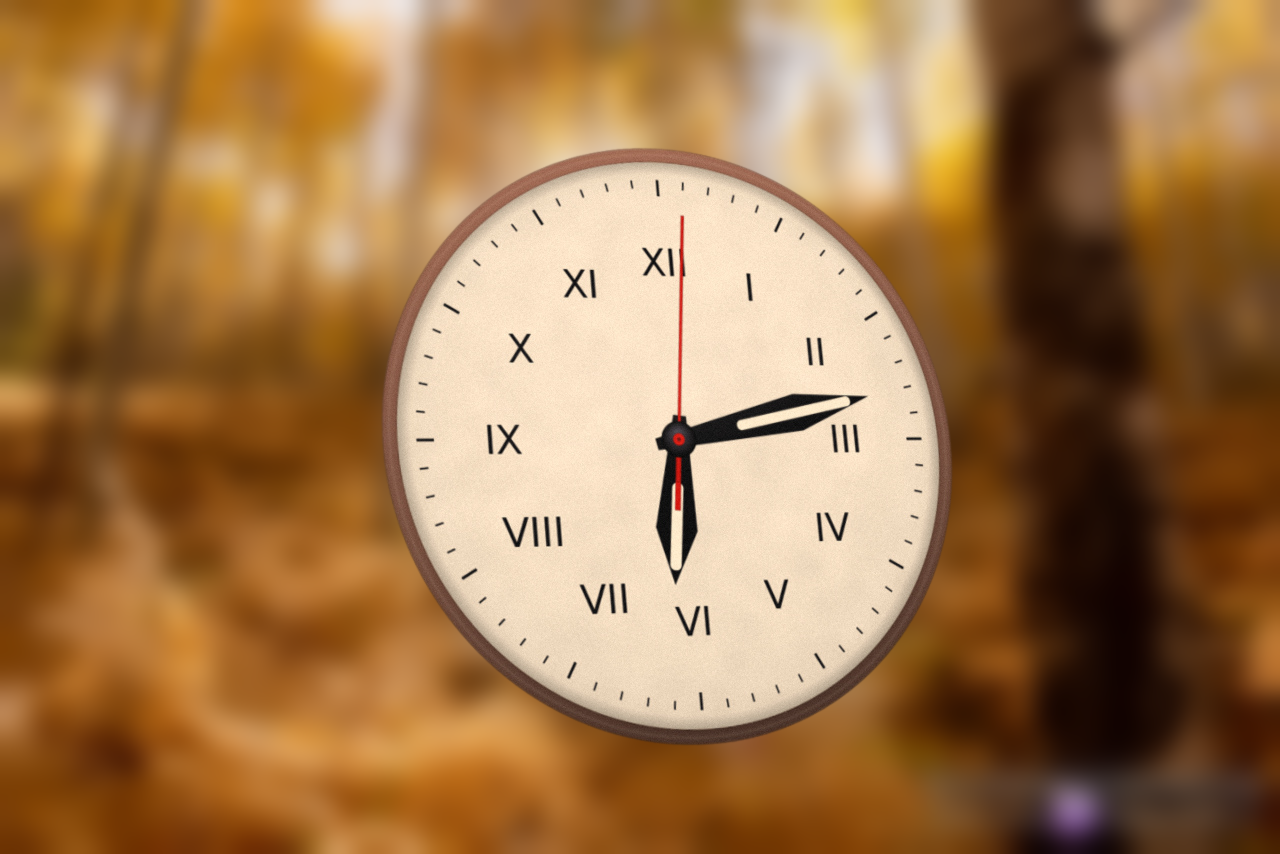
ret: 6:13:01
